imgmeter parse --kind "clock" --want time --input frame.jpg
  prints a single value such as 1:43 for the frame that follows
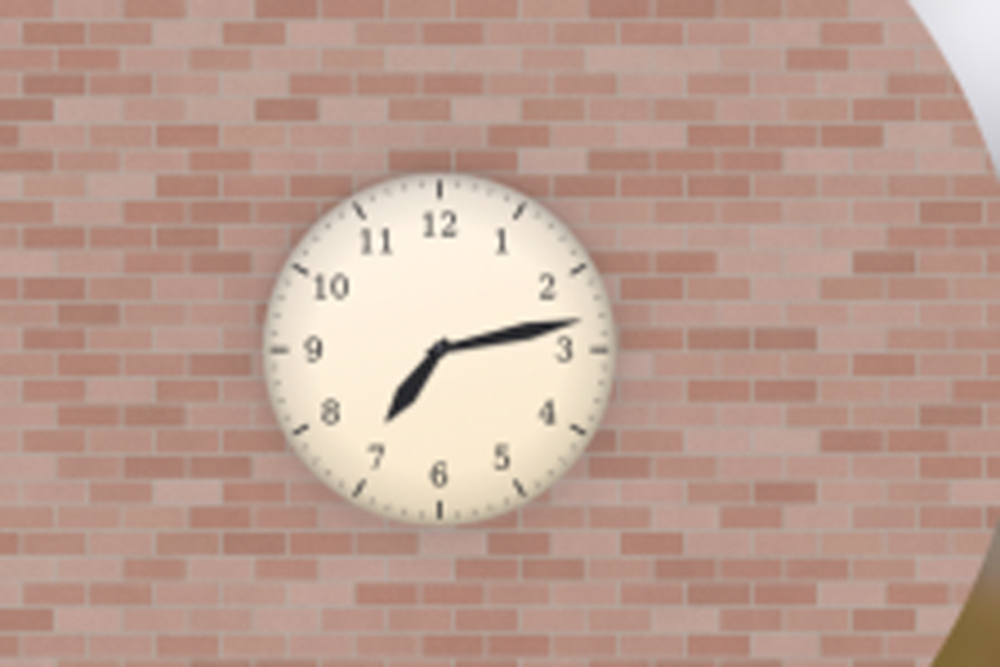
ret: 7:13
